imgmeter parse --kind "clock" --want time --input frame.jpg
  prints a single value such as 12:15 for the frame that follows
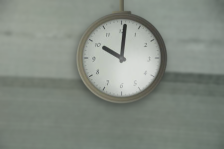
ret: 10:01
